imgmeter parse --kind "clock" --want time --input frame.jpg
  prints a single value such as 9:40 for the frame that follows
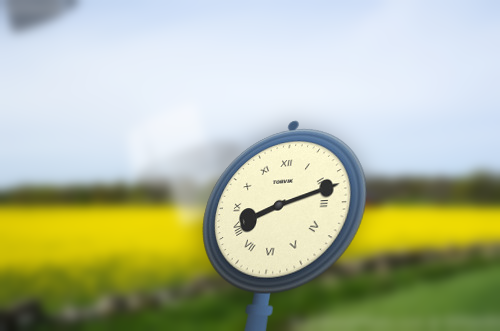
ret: 8:12
